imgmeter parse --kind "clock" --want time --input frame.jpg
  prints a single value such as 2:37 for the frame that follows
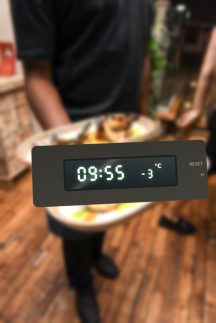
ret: 9:55
